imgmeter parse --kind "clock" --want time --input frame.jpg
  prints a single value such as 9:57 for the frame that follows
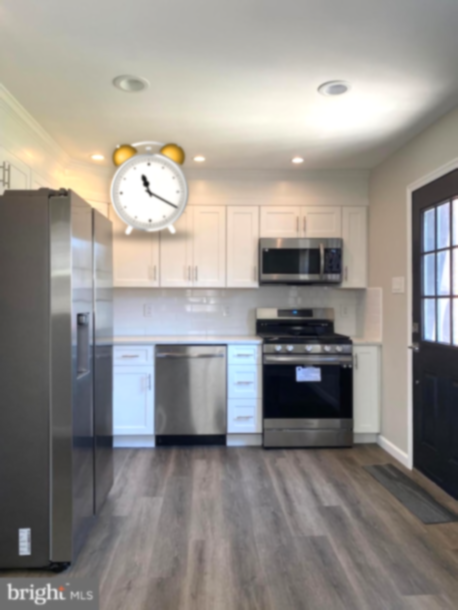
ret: 11:20
